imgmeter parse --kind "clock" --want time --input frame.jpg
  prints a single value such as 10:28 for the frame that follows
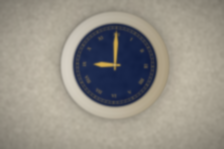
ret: 9:00
